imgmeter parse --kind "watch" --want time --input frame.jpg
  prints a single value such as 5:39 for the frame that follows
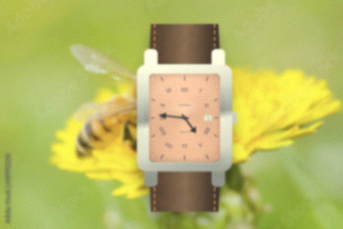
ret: 4:46
